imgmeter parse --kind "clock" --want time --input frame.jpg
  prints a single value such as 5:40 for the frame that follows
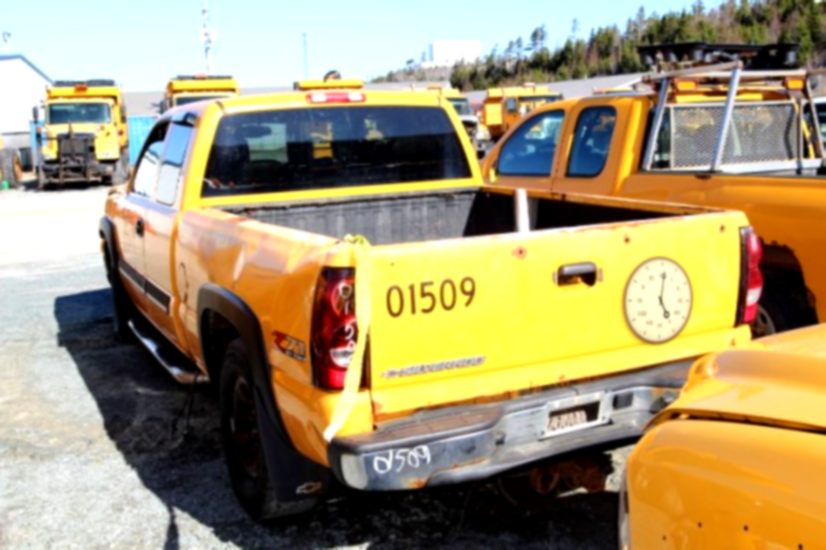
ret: 5:01
